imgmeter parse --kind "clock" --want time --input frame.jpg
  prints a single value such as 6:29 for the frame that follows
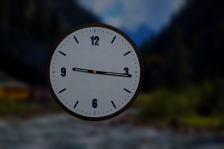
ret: 9:16
